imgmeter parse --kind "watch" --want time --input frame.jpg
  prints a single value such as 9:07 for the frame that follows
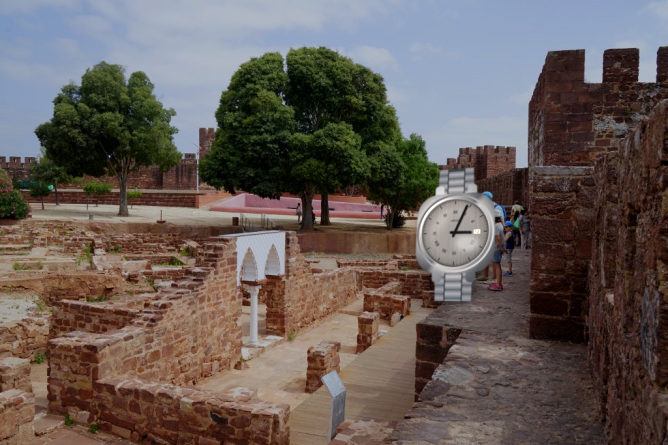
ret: 3:04
